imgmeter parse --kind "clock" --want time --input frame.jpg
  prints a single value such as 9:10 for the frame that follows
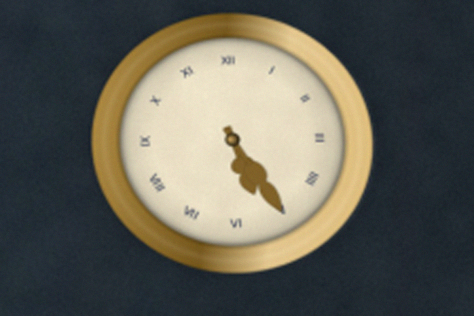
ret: 5:25
